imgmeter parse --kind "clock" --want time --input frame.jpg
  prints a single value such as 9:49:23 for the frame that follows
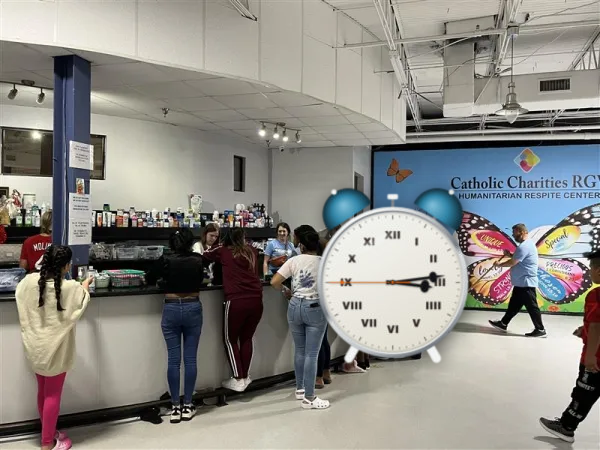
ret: 3:13:45
